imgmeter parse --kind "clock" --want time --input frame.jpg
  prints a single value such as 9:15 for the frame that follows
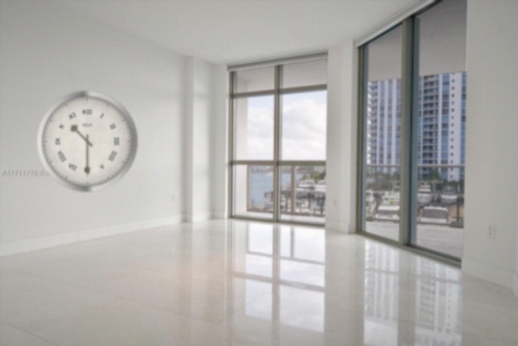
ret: 10:30
